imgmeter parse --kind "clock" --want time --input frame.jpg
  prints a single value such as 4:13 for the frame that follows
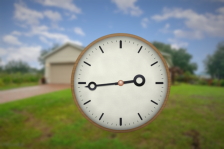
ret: 2:44
